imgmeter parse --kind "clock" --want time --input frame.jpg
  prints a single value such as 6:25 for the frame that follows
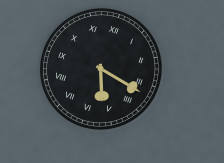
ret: 5:17
